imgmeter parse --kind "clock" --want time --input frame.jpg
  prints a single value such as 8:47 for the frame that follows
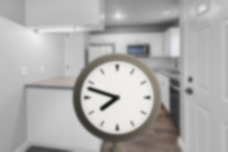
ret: 7:48
